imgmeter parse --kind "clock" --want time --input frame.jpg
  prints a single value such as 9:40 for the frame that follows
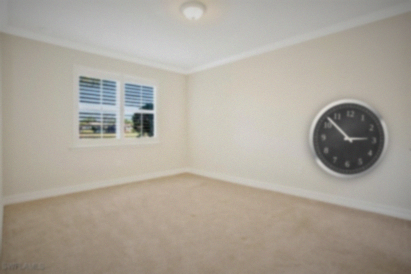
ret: 2:52
